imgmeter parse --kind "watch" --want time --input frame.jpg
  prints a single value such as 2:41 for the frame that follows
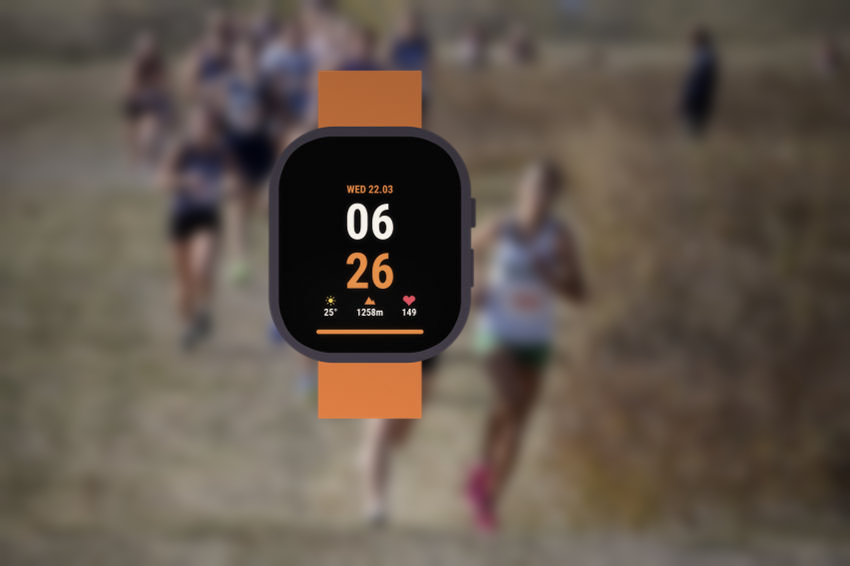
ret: 6:26
